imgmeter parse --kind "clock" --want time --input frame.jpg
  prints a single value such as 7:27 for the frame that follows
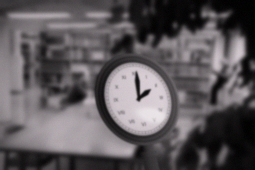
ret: 2:01
